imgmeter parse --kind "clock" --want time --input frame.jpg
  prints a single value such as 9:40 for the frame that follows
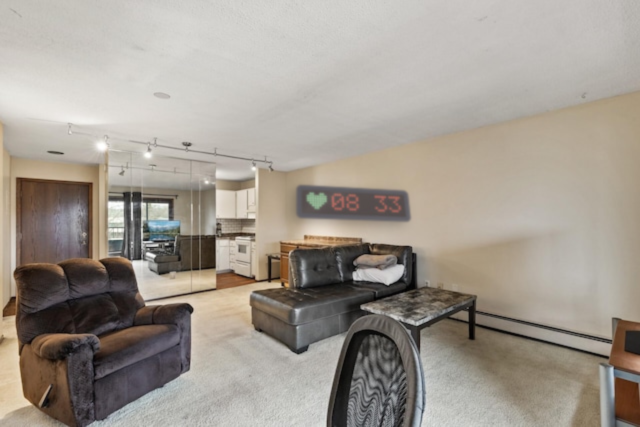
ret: 8:33
